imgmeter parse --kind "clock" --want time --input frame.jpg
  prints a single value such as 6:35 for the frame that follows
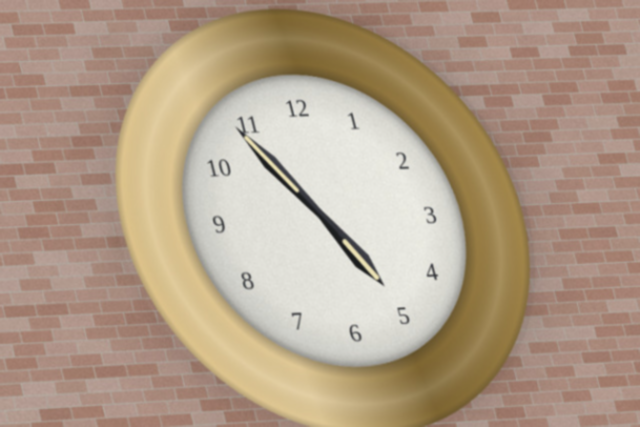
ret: 4:54
